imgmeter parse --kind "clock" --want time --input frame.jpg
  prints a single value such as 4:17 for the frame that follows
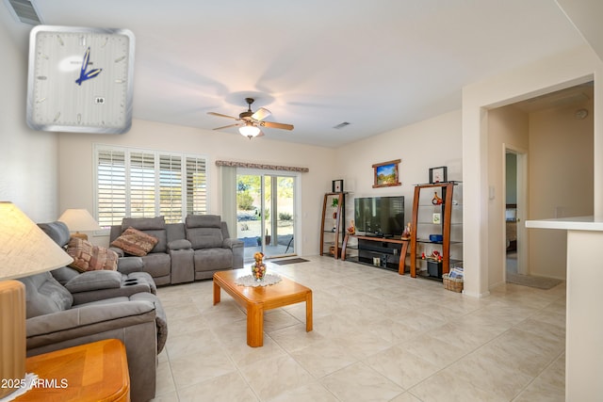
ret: 2:02
